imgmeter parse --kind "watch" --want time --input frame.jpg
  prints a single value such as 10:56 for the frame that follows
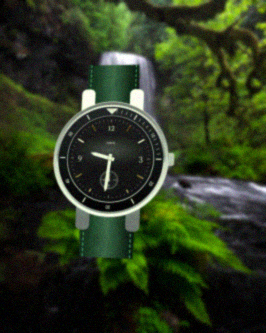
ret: 9:31
